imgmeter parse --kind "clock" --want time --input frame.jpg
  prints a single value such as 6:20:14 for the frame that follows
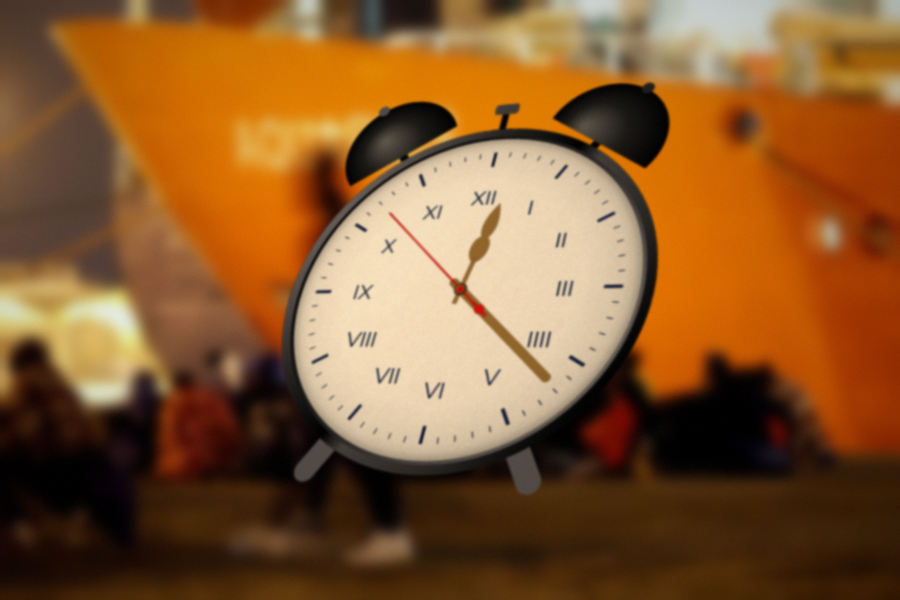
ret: 12:21:52
